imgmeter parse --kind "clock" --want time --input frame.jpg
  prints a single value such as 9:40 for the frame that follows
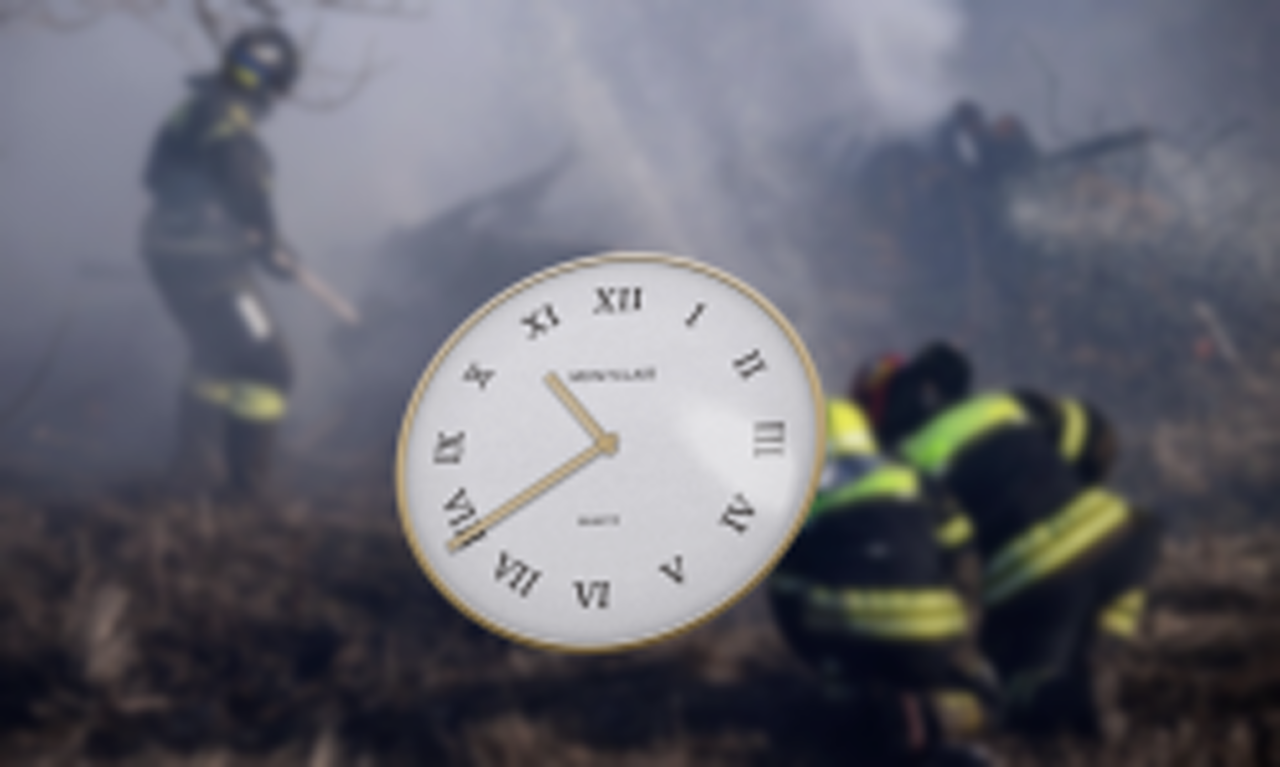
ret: 10:39
